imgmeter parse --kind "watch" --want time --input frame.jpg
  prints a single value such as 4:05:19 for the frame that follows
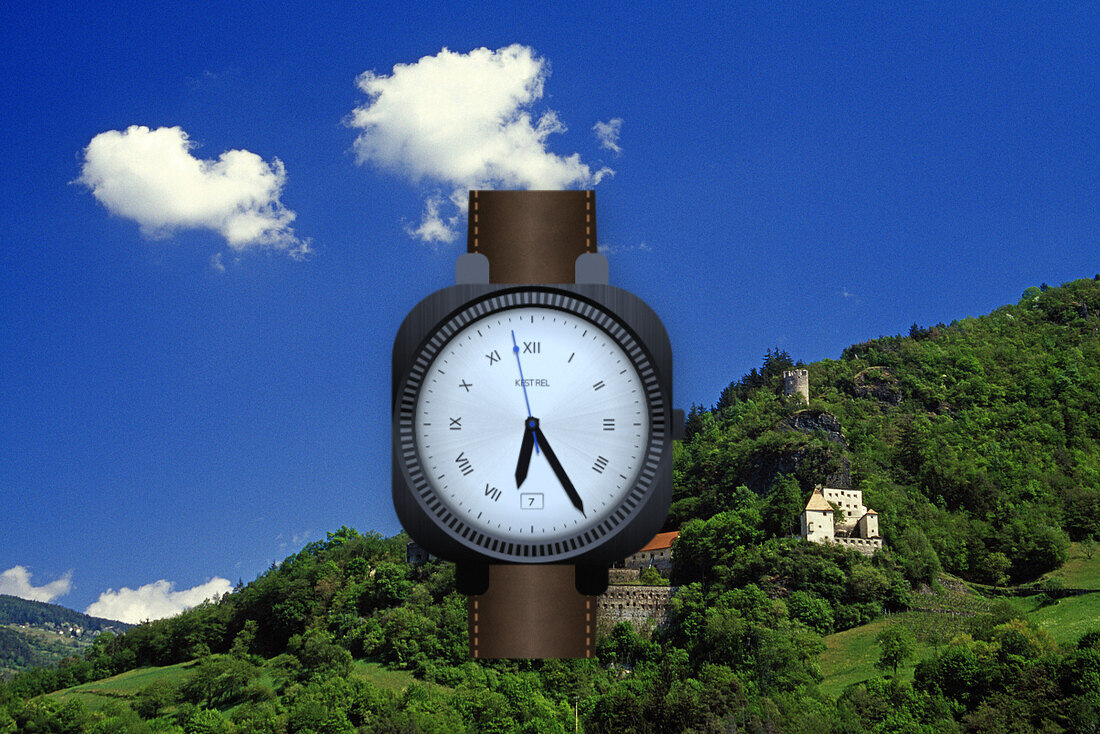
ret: 6:24:58
